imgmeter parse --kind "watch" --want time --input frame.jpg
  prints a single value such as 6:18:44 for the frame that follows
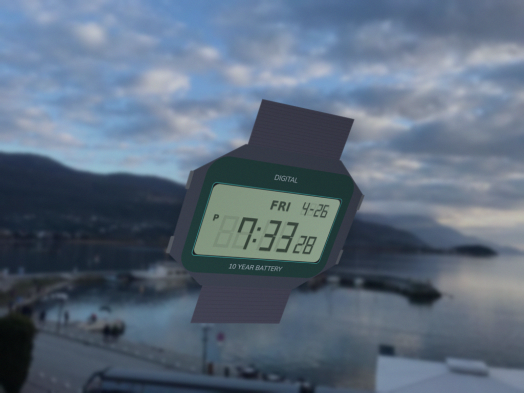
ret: 7:33:28
